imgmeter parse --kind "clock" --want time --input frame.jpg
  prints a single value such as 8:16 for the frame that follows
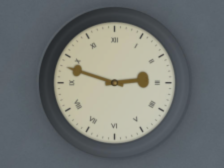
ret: 2:48
